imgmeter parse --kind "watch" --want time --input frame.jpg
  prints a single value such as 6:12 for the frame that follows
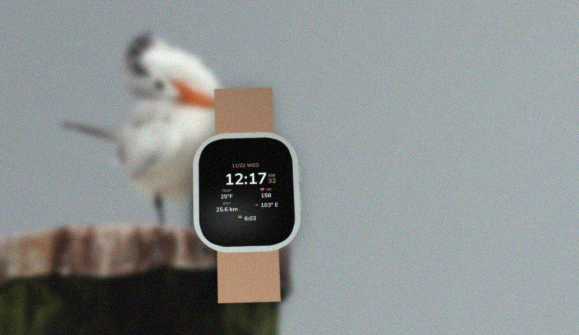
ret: 12:17
